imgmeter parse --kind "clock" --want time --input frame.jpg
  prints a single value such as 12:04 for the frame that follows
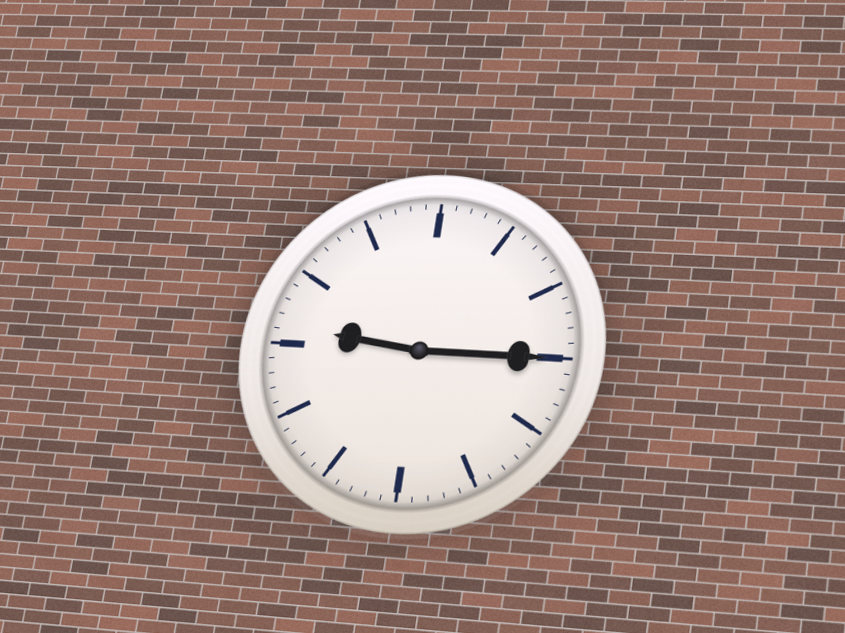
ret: 9:15
